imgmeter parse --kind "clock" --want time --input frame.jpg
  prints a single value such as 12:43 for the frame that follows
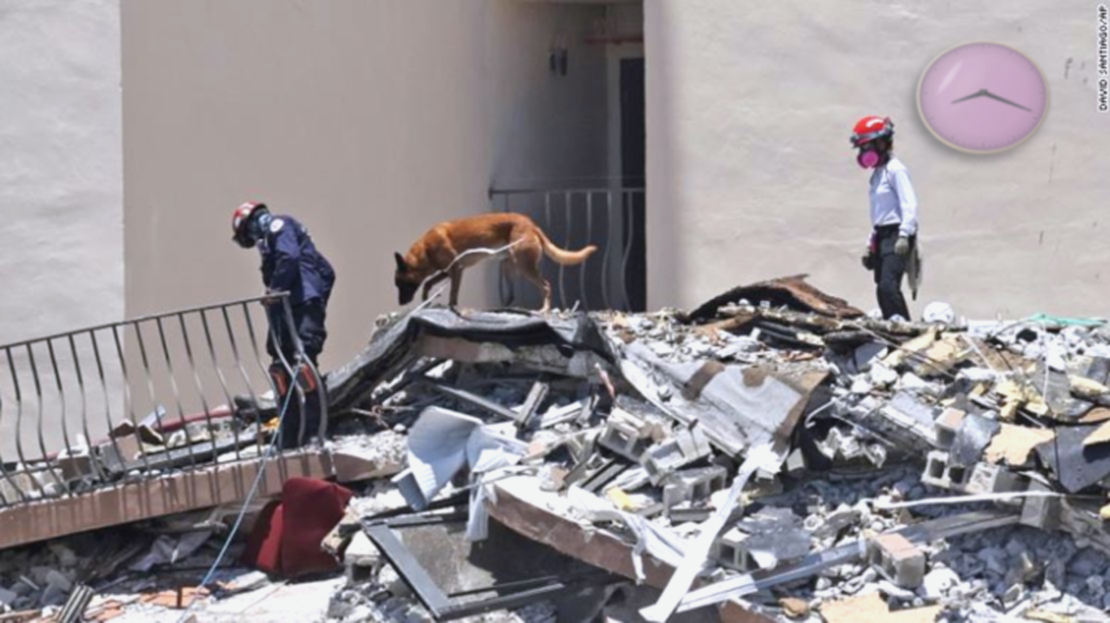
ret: 8:19
